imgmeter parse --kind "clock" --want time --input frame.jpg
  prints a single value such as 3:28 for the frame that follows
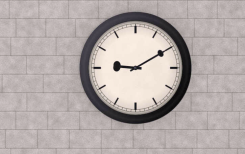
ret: 9:10
